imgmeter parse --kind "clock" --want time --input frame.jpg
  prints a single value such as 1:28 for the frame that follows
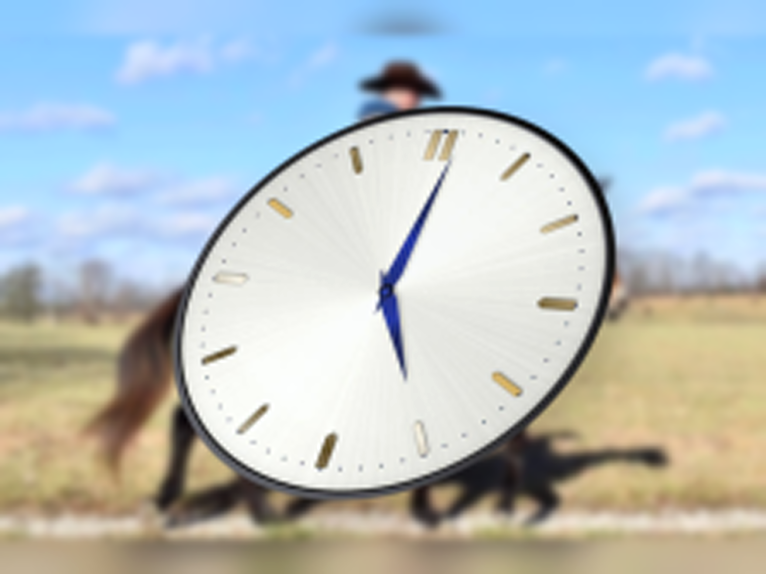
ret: 5:01
